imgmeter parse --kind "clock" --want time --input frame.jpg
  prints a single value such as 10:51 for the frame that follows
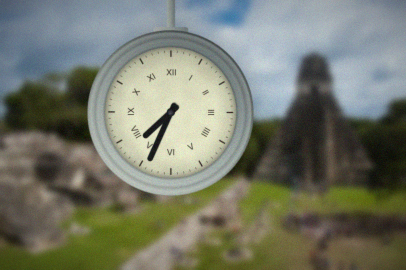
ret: 7:34
